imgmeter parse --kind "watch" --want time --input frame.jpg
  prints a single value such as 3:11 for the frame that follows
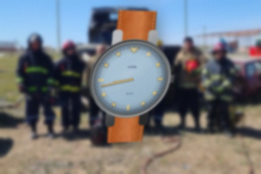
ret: 8:43
